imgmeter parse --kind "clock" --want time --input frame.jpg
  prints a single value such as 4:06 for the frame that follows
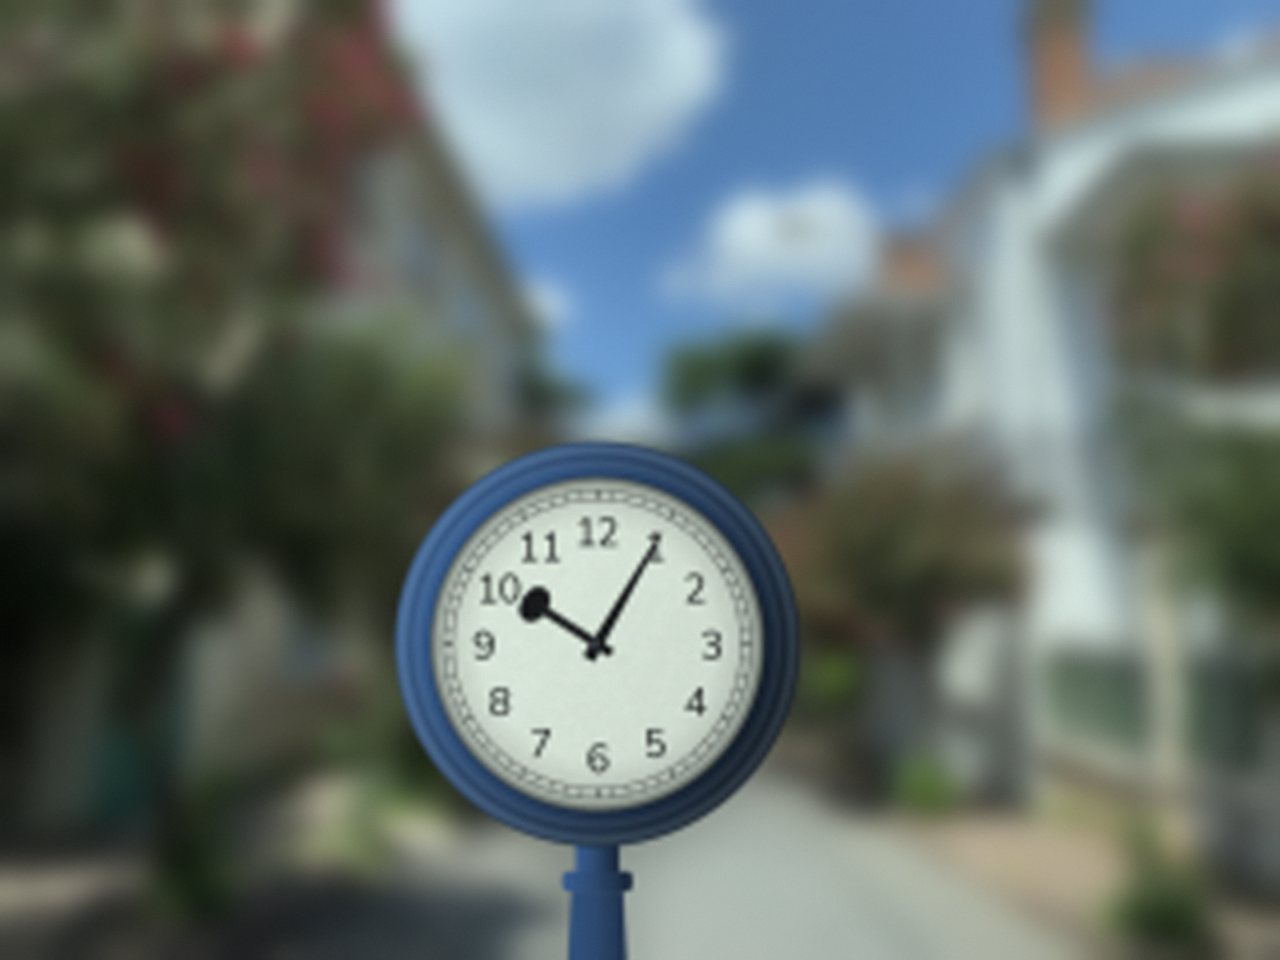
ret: 10:05
